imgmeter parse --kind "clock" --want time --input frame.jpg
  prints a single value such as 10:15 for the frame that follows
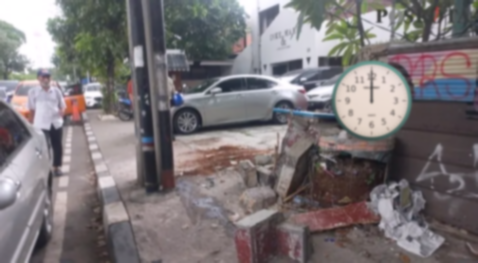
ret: 12:00
